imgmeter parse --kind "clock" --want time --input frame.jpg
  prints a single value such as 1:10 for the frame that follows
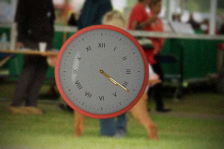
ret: 4:21
